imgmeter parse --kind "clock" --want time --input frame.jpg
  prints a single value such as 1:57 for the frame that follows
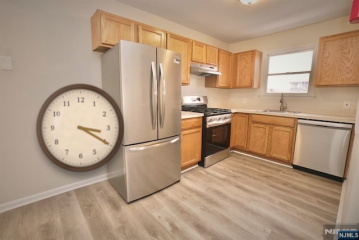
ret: 3:20
